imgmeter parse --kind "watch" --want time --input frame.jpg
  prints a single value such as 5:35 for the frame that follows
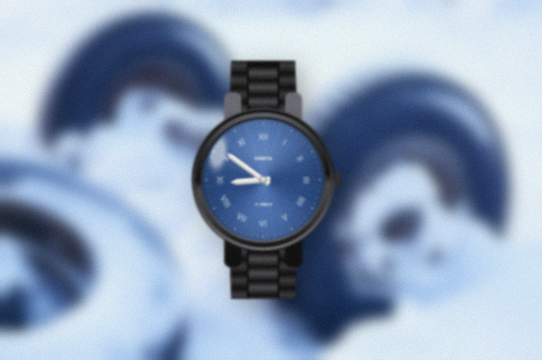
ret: 8:51
